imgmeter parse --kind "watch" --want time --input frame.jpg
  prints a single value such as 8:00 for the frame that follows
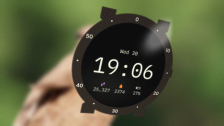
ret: 19:06
